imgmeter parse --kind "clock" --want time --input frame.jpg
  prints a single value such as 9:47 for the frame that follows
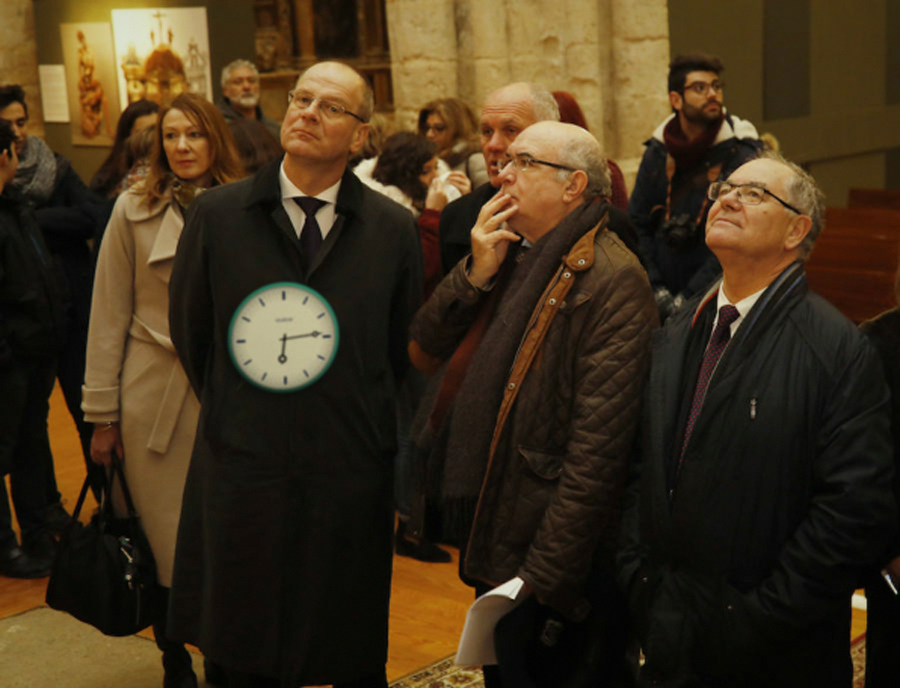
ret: 6:14
